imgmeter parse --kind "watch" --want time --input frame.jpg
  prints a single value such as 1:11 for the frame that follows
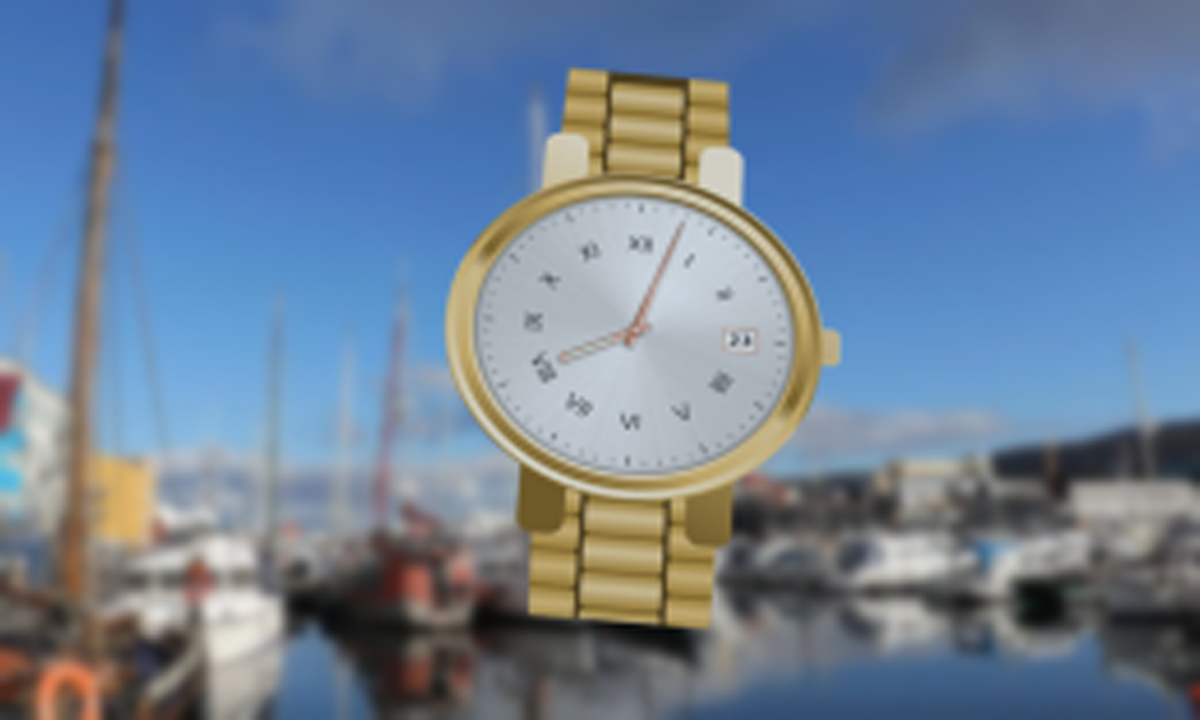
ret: 8:03
